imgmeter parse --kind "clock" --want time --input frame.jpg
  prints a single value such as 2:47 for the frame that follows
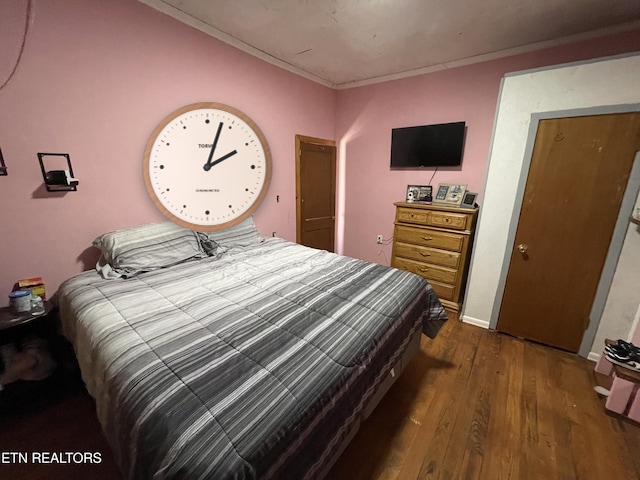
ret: 2:03
